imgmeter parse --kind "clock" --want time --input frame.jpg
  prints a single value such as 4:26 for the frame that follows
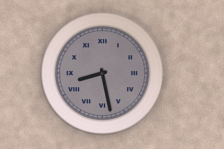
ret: 8:28
